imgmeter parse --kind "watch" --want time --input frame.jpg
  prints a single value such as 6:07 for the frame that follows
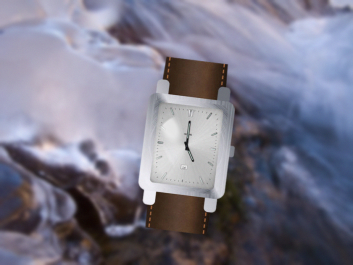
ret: 5:00
